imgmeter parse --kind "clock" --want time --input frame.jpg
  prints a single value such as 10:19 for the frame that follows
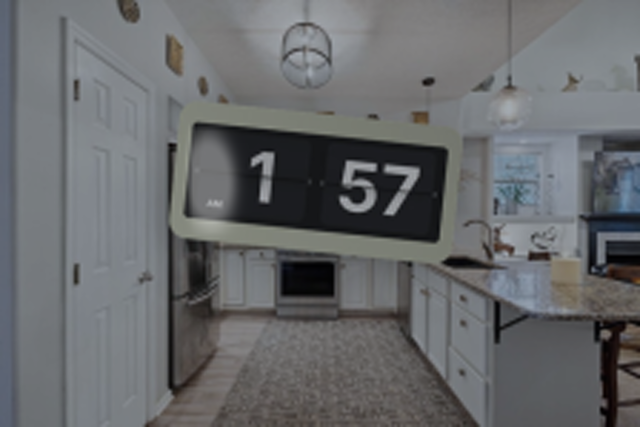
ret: 1:57
